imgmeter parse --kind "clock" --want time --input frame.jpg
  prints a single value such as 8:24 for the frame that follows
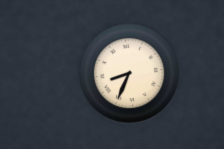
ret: 8:35
